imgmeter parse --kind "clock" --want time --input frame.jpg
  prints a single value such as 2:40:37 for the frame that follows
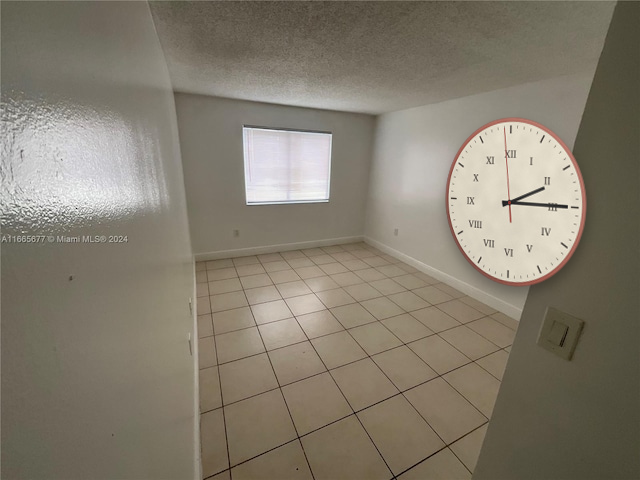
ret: 2:14:59
